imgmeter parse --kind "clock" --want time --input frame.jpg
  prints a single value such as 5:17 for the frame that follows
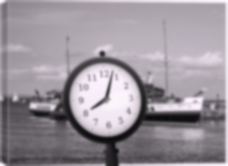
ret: 8:03
